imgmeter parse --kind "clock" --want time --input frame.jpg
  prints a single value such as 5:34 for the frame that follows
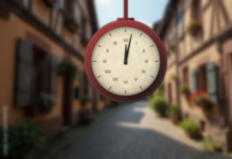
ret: 12:02
